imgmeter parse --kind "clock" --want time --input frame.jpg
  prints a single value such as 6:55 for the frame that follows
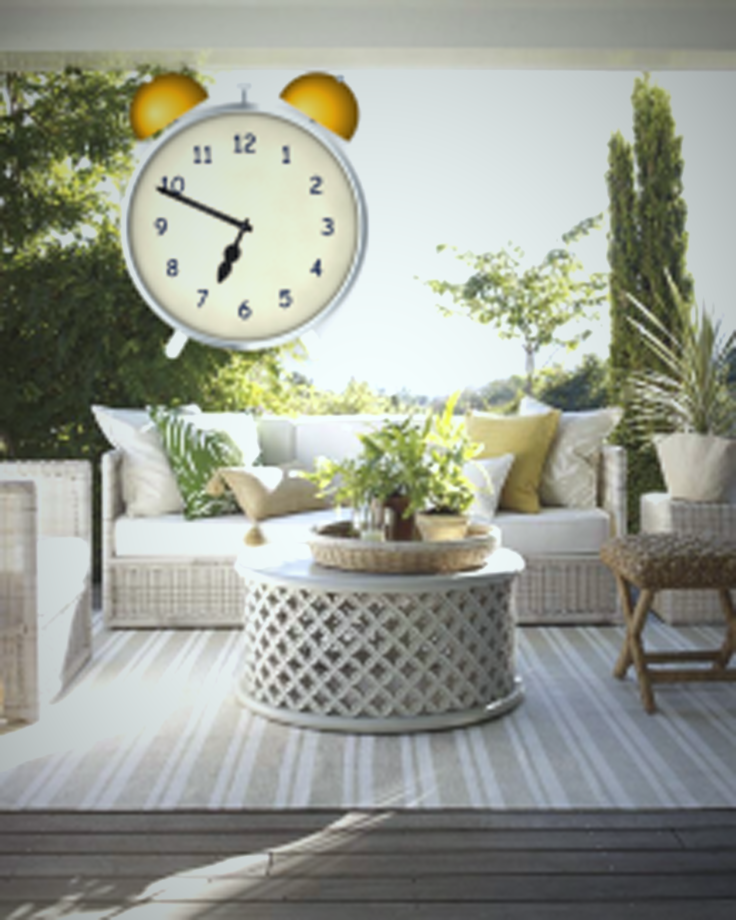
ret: 6:49
